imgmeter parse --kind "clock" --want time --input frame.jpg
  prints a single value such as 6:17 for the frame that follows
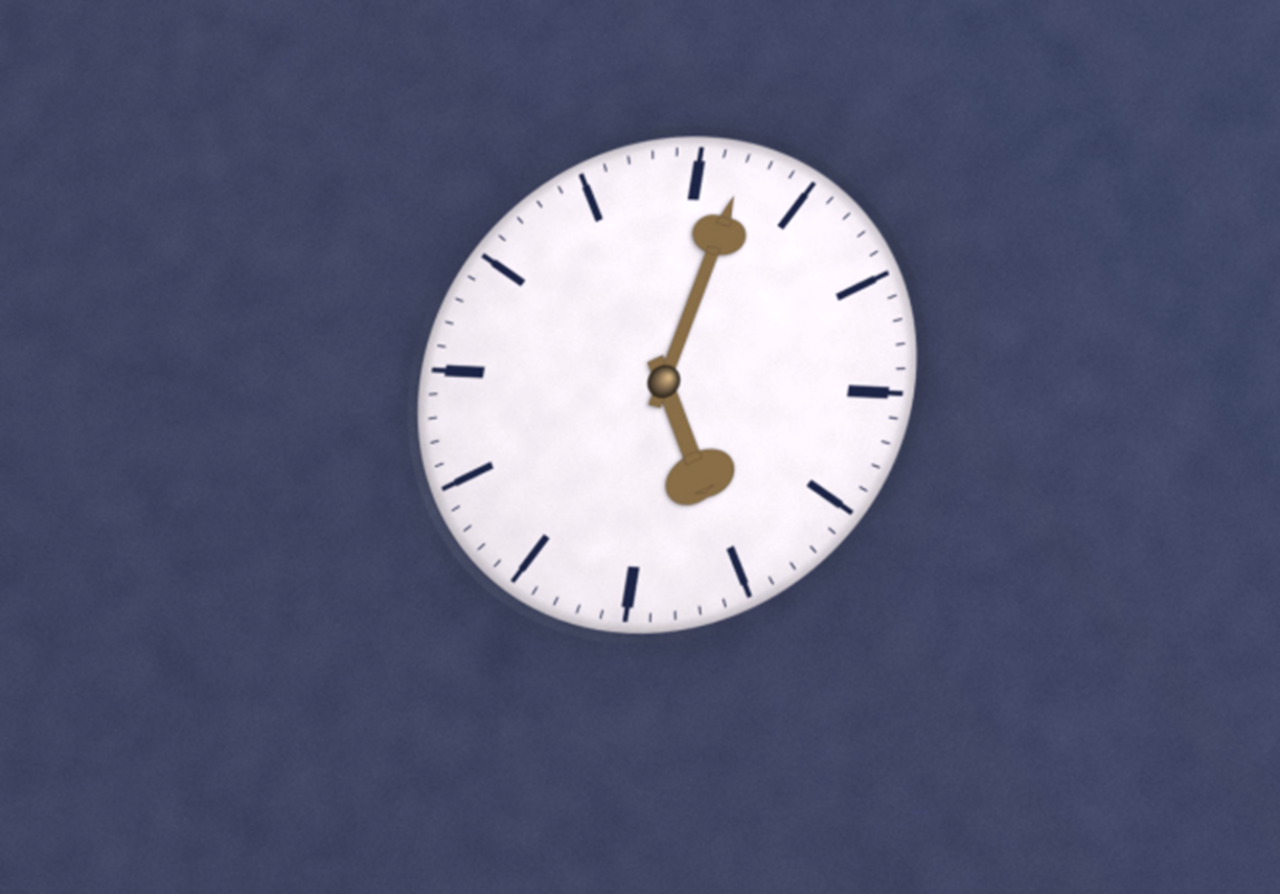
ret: 5:02
